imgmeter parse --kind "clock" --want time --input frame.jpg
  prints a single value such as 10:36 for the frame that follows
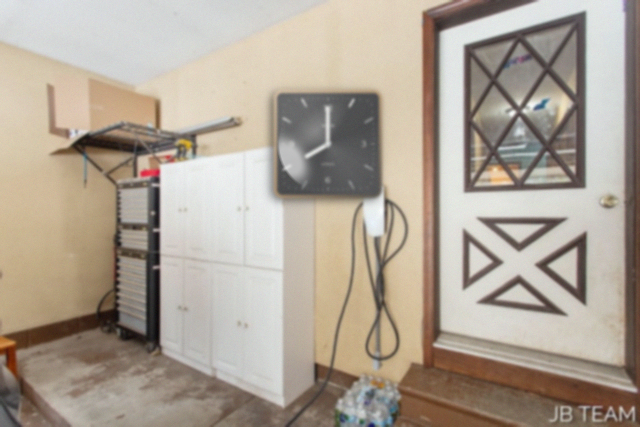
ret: 8:00
